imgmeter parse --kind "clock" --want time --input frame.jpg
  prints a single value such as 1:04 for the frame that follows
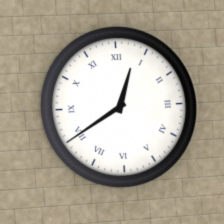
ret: 12:40
